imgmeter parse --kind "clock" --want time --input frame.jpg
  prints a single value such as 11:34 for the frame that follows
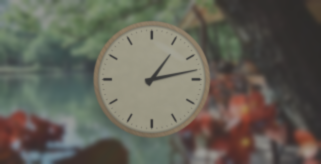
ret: 1:13
